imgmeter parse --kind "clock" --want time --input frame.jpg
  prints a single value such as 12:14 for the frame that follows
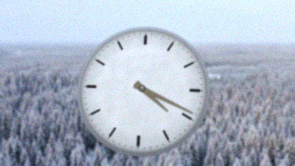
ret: 4:19
